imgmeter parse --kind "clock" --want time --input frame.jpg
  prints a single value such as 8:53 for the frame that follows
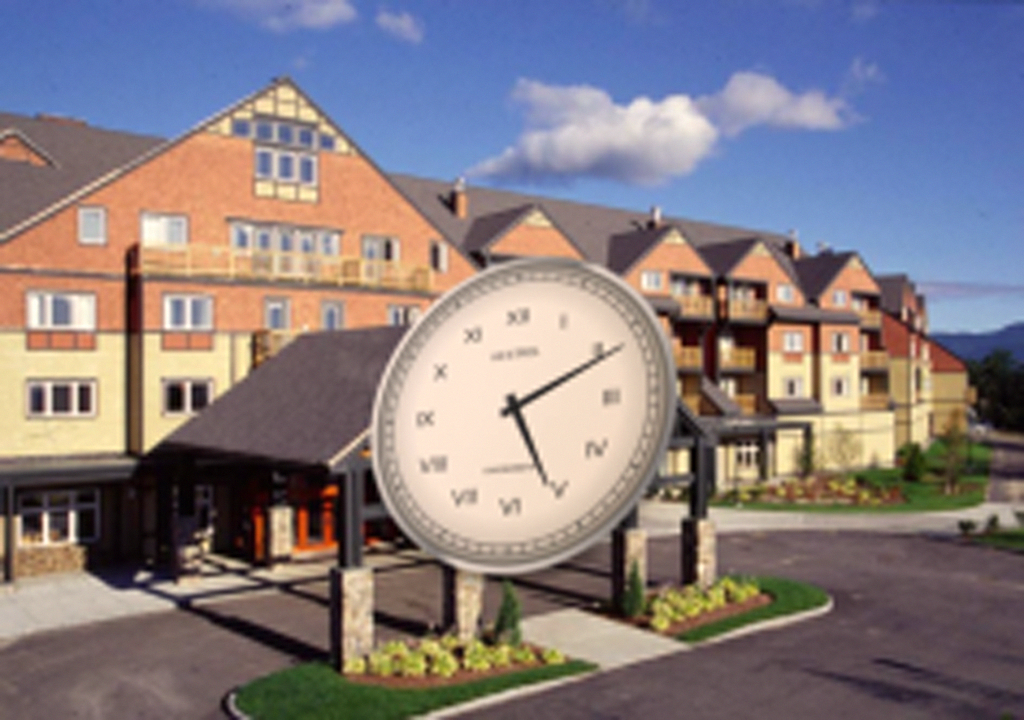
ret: 5:11
